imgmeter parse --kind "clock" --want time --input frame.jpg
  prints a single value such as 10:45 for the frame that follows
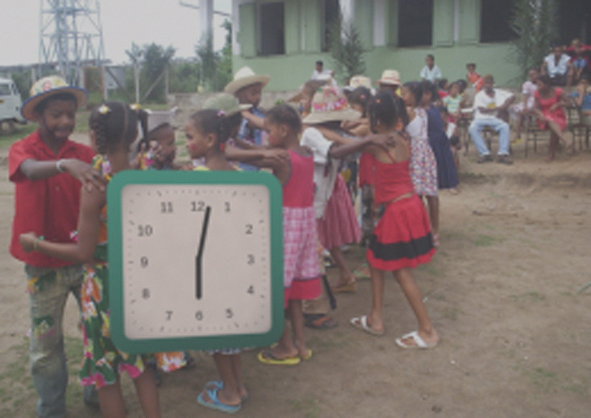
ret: 6:02
